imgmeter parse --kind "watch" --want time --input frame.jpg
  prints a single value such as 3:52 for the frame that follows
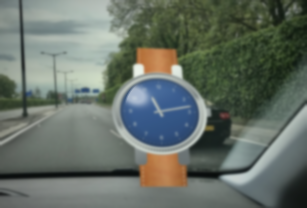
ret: 11:13
